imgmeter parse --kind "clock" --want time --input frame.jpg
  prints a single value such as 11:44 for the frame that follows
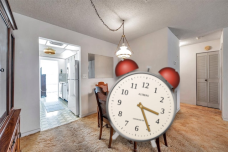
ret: 3:25
